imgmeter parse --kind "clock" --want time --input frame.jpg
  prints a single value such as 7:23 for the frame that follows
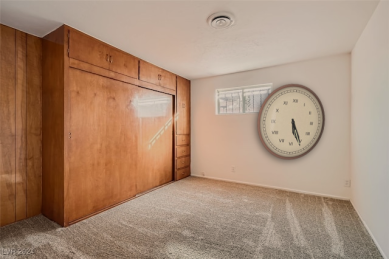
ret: 5:26
